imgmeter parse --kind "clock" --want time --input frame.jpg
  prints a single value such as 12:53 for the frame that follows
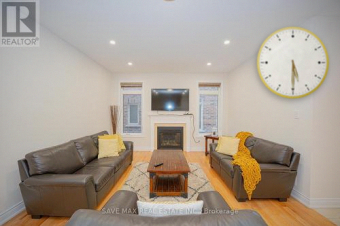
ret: 5:30
